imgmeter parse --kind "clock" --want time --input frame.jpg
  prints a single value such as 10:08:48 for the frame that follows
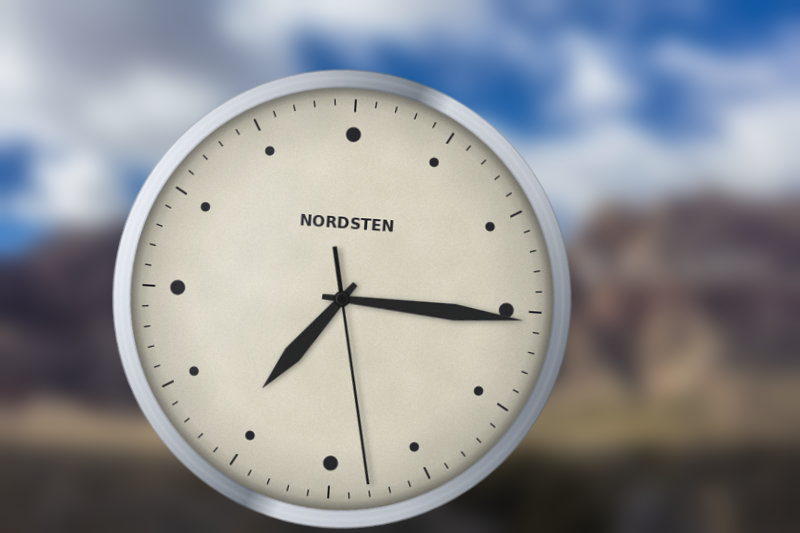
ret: 7:15:28
